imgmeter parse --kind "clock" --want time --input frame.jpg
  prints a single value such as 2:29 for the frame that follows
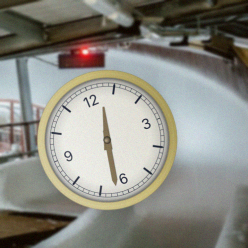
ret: 12:32
